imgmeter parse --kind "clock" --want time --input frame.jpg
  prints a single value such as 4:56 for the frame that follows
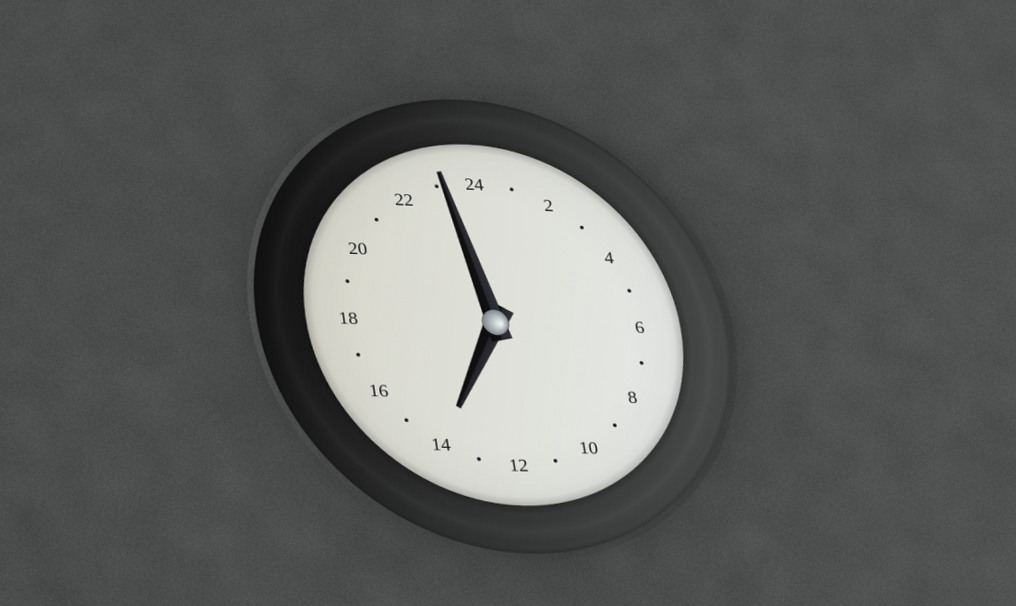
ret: 13:58
